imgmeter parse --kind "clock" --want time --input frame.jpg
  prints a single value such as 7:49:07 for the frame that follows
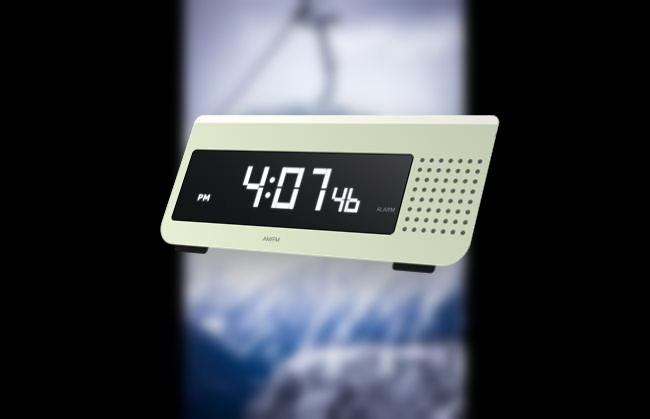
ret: 4:07:46
